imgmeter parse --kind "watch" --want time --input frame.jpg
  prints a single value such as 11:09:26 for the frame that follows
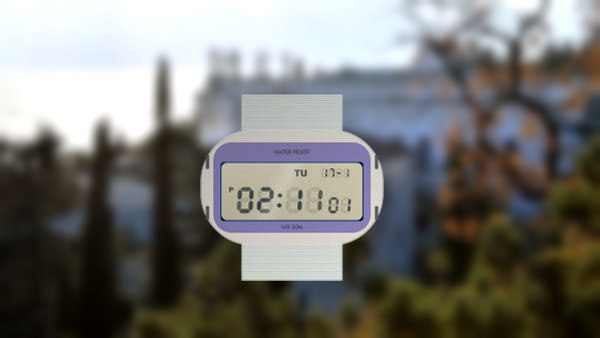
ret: 2:11:01
